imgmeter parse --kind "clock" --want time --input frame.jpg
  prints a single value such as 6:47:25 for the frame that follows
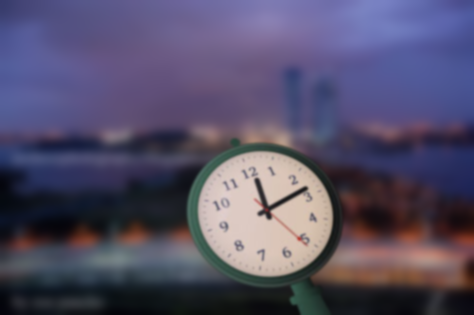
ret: 12:13:26
